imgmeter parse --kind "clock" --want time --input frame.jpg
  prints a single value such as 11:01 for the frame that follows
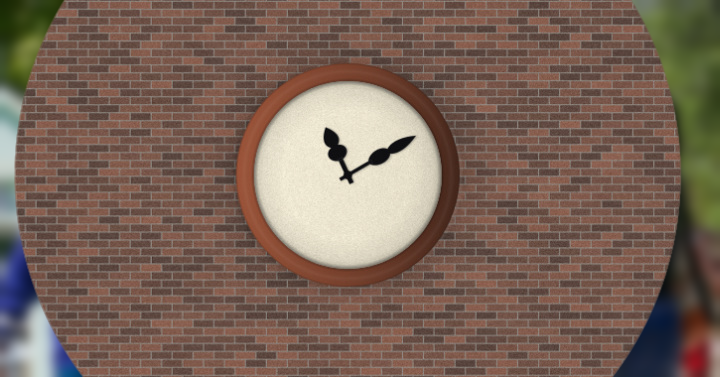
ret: 11:10
